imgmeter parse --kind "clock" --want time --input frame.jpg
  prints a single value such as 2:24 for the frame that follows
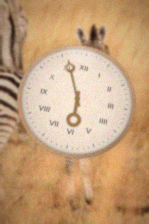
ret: 5:56
